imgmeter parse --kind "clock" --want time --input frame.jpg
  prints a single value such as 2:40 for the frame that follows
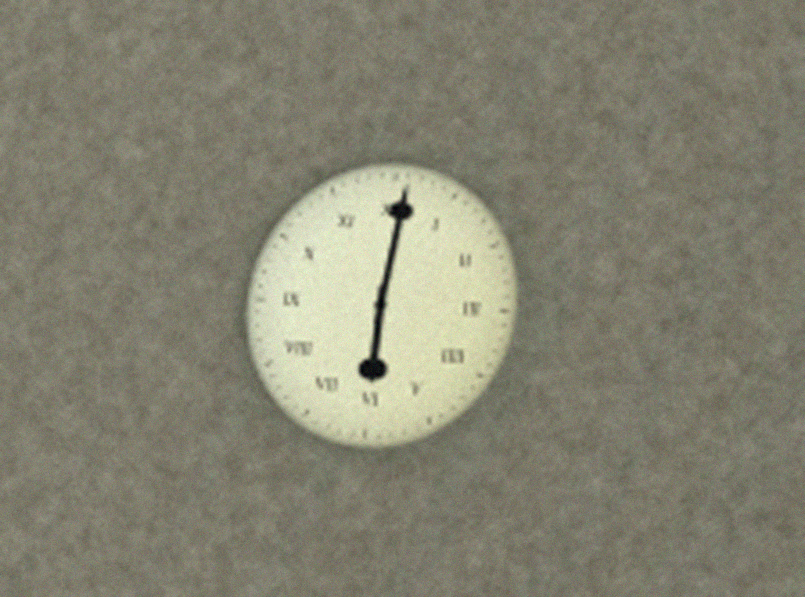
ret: 6:01
